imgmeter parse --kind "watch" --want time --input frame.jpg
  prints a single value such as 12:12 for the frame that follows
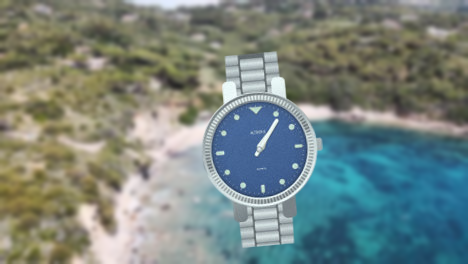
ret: 1:06
